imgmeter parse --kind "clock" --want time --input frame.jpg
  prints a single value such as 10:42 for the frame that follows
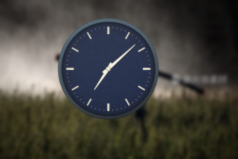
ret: 7:08
